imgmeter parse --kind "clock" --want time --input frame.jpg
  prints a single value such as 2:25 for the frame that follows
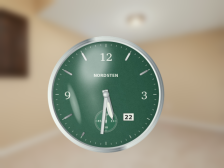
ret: 5:31
